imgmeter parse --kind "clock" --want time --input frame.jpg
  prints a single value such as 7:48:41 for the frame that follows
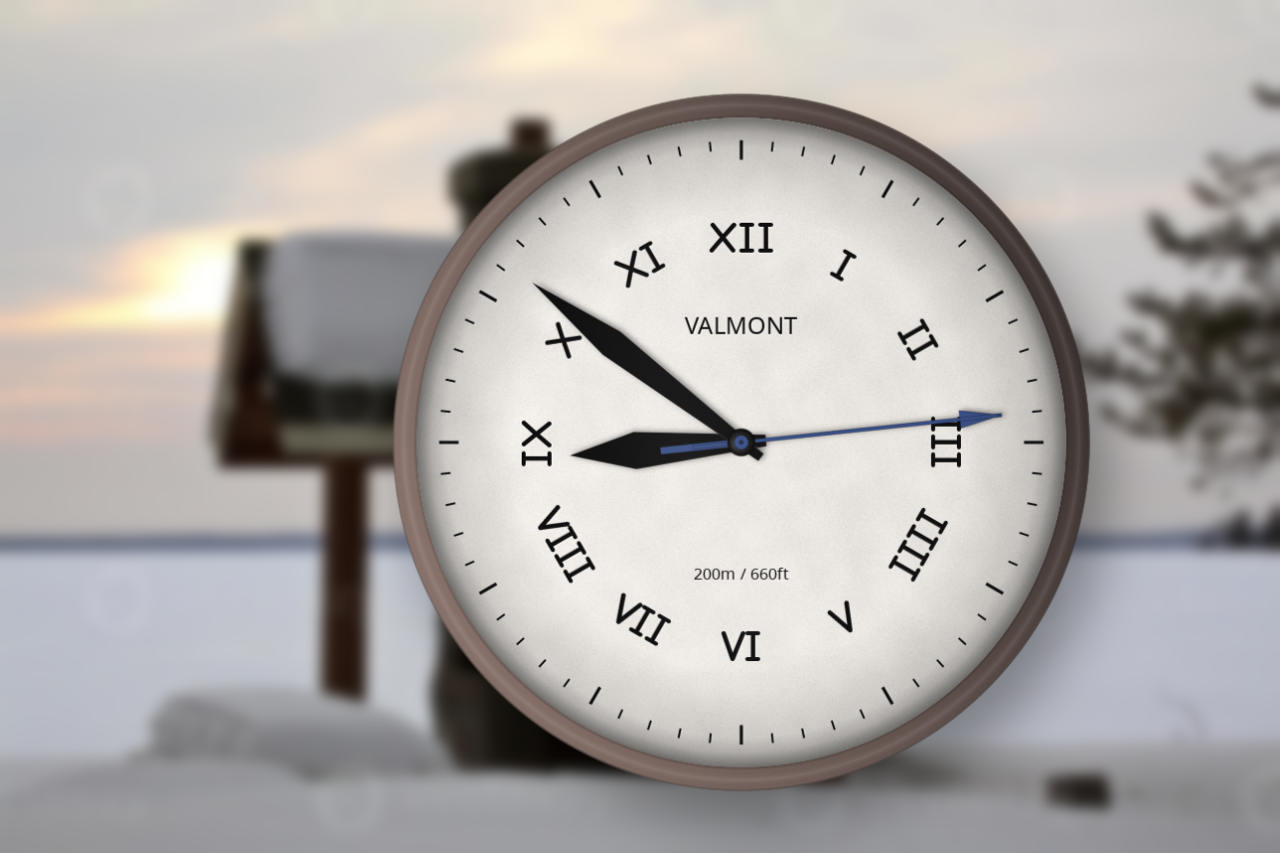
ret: 8:51:14
